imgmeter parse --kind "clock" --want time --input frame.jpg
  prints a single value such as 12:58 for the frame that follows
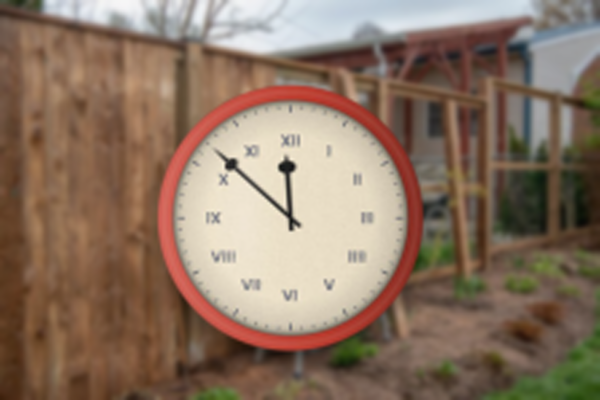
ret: 11:52
